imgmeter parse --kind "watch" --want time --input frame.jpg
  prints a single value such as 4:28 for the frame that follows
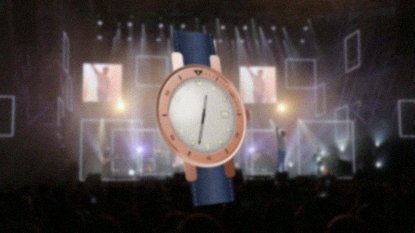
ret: 12:33
